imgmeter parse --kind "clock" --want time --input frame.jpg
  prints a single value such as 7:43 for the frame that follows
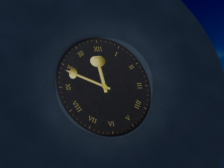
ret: 11:49
